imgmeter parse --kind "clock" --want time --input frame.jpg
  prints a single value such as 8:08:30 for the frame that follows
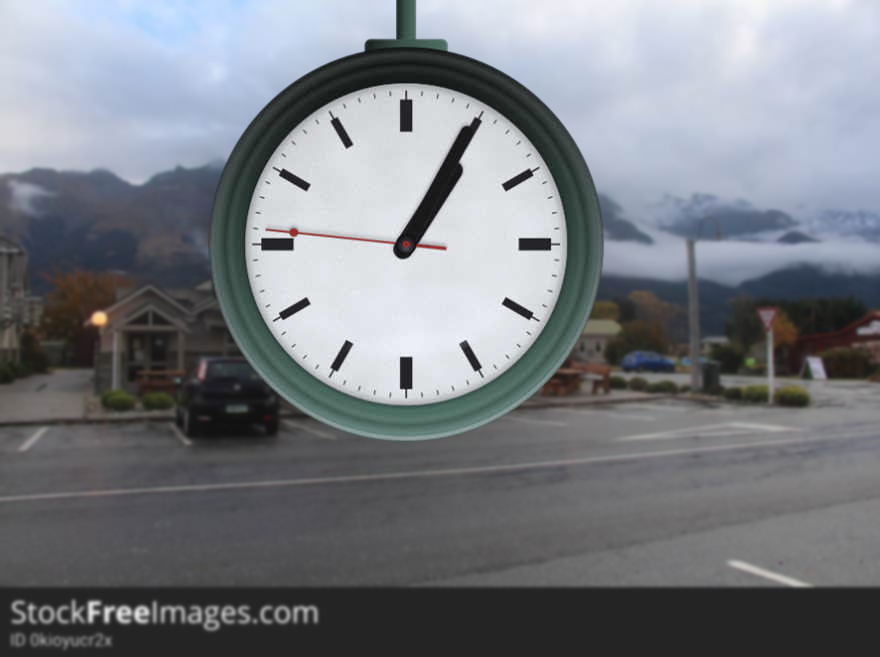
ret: 1:04:46
